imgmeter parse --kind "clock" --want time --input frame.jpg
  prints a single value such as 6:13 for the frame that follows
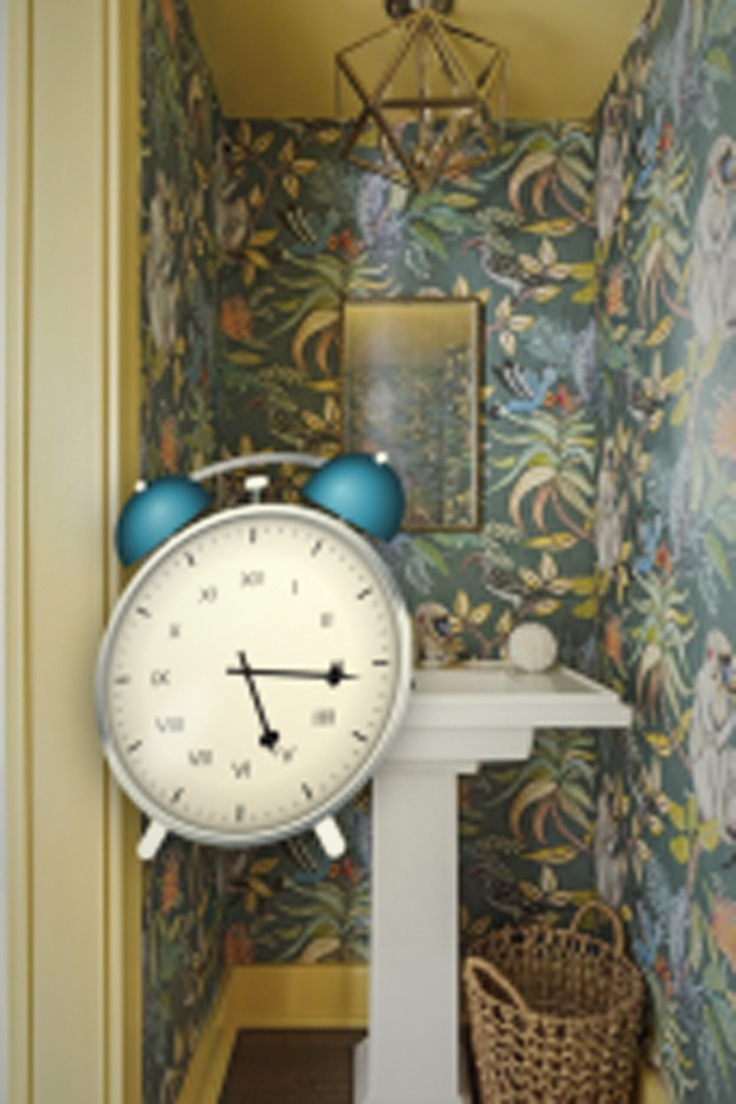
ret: 5:16
